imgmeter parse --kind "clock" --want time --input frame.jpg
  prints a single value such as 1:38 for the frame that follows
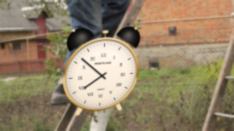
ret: 7:52
